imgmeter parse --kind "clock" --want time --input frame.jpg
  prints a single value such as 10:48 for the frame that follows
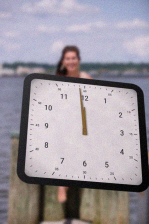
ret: 11:59
